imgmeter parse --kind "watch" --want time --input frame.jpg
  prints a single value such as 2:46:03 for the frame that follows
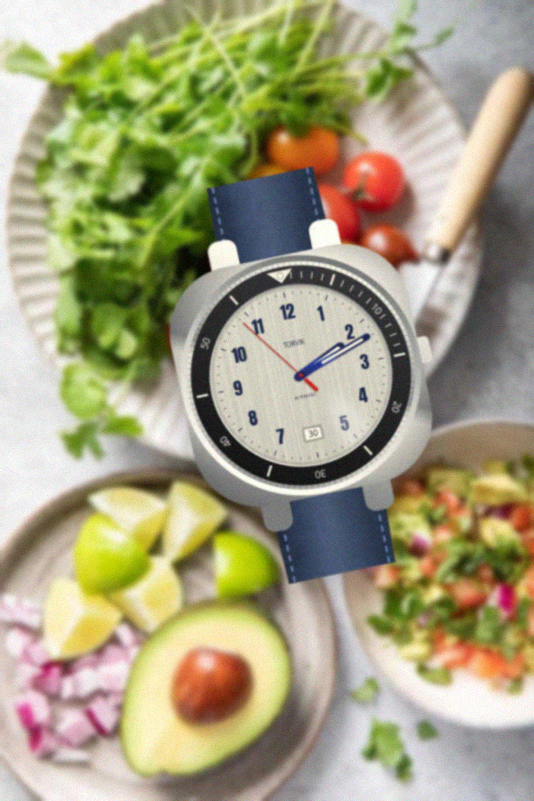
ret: 2:11:54
